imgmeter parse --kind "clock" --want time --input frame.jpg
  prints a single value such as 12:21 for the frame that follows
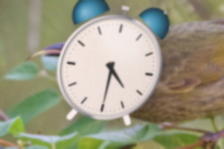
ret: 4:30
